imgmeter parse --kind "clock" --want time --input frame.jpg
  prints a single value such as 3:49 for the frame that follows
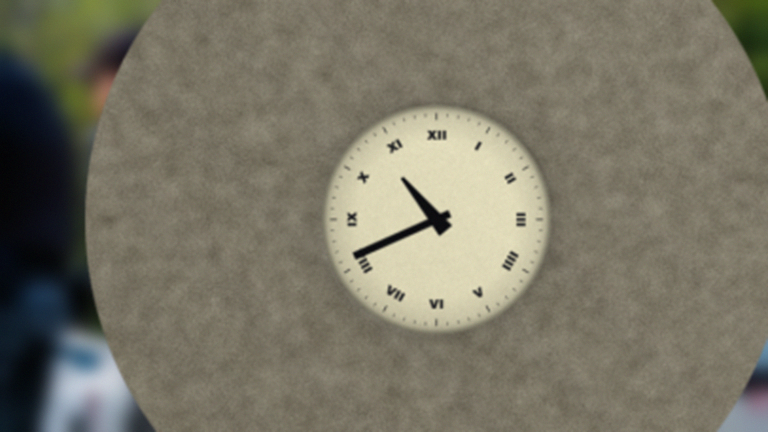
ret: 10:41
